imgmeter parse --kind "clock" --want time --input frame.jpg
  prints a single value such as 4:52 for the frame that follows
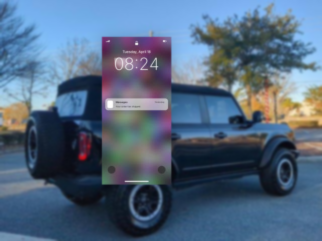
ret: 8:24
